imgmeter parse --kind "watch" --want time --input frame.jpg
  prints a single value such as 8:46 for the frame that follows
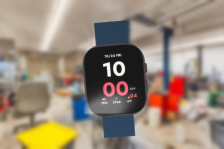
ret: 10:00
